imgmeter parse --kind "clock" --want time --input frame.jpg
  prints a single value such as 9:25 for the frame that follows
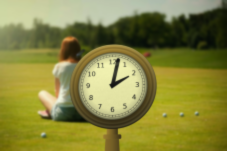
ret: 2:02
